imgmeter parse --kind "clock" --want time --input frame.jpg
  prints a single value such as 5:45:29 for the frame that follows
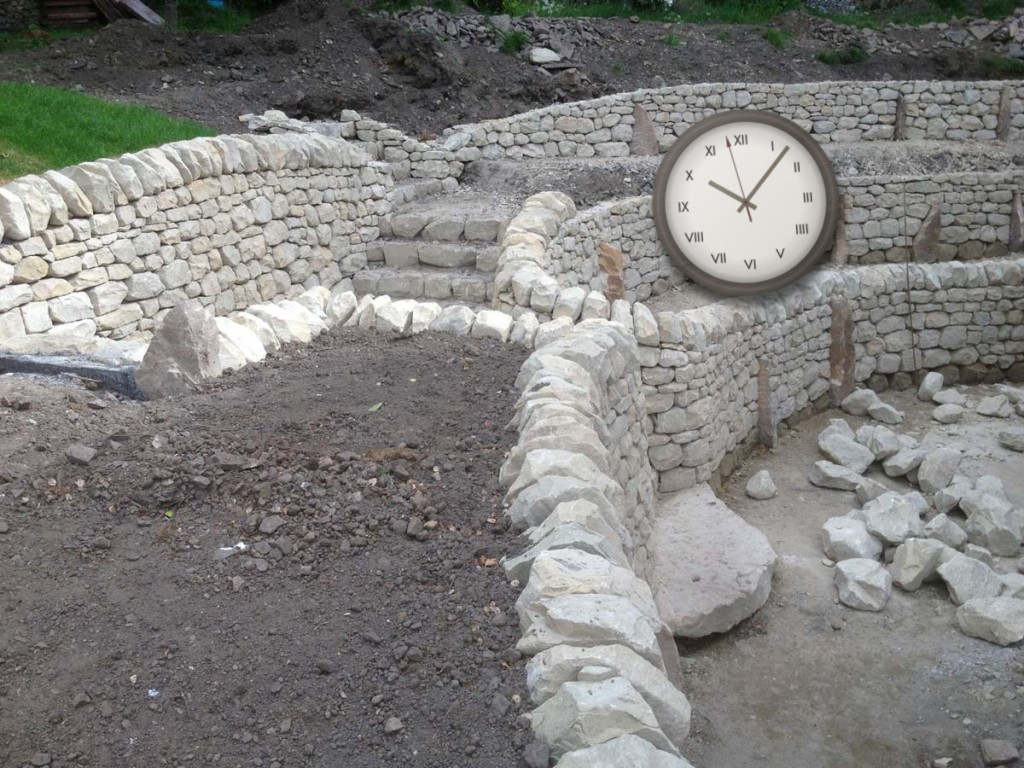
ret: 10:06:58
